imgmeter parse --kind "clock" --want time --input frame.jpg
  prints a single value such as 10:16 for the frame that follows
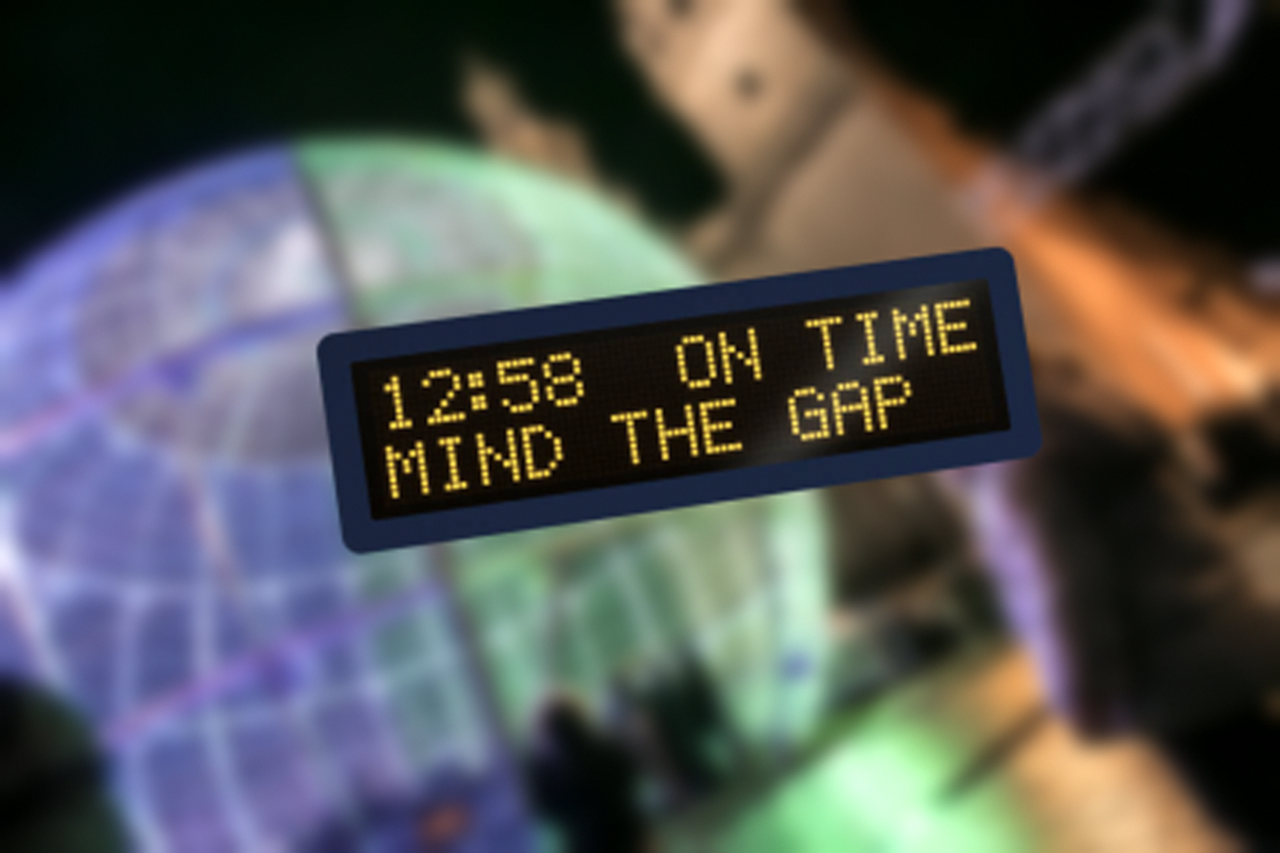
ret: 12:58
